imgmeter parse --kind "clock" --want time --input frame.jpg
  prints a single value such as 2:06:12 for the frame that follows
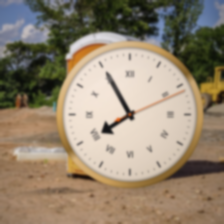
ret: 7:55:11
